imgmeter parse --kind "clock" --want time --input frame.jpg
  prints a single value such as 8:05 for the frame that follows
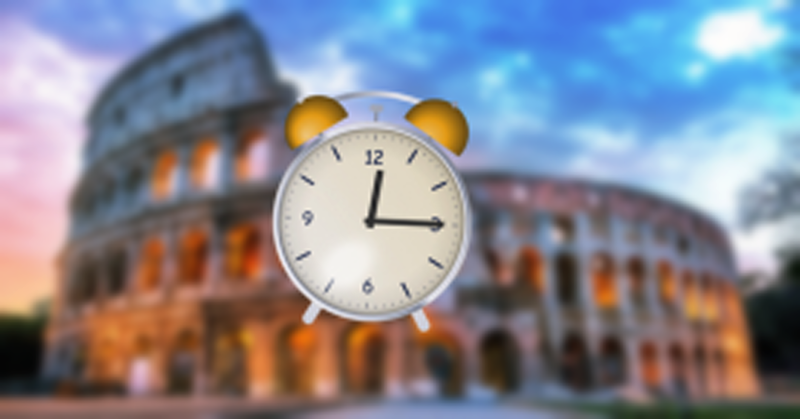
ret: 12:15
